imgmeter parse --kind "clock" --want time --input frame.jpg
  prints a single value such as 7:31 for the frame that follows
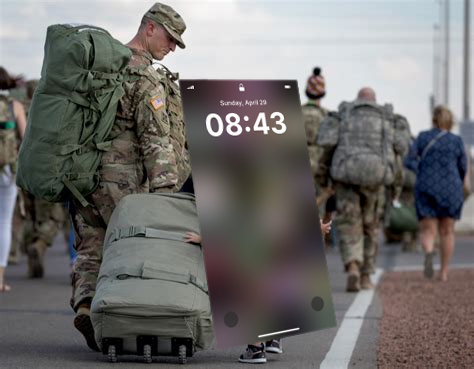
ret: 8:43
